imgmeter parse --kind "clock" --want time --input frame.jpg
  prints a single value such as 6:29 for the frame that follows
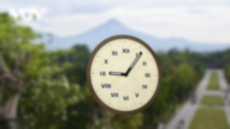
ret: 9:06
